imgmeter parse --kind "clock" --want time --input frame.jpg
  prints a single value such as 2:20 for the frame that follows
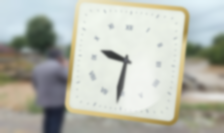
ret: 9:31
